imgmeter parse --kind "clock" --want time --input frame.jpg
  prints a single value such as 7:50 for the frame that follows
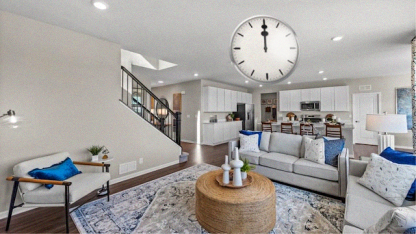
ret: 12:00
